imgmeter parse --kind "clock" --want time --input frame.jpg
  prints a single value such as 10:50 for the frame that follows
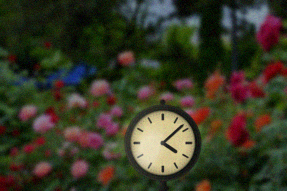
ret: 4:08
